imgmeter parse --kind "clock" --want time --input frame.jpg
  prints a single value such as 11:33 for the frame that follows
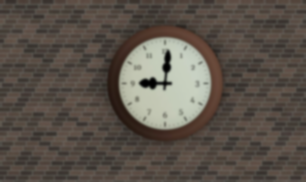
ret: 9:01
